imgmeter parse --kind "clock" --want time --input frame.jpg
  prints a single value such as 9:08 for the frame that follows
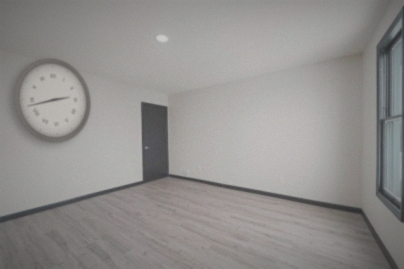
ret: 2:43
